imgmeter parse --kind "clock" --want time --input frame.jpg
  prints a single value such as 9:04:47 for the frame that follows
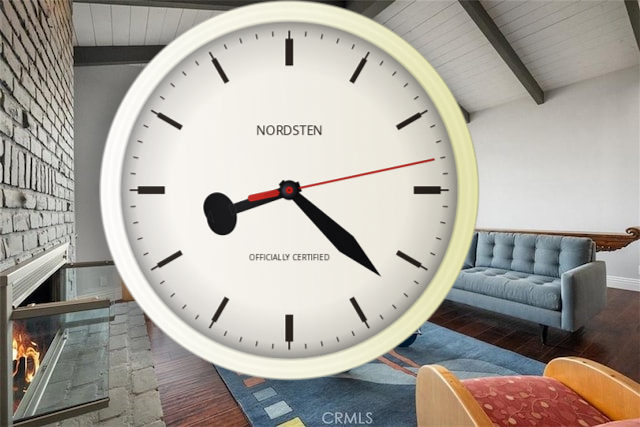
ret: 8:22:13
